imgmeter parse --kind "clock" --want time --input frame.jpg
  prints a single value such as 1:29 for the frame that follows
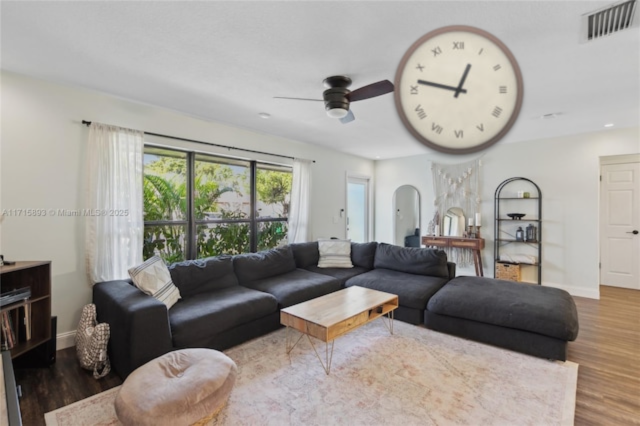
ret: 12:47
